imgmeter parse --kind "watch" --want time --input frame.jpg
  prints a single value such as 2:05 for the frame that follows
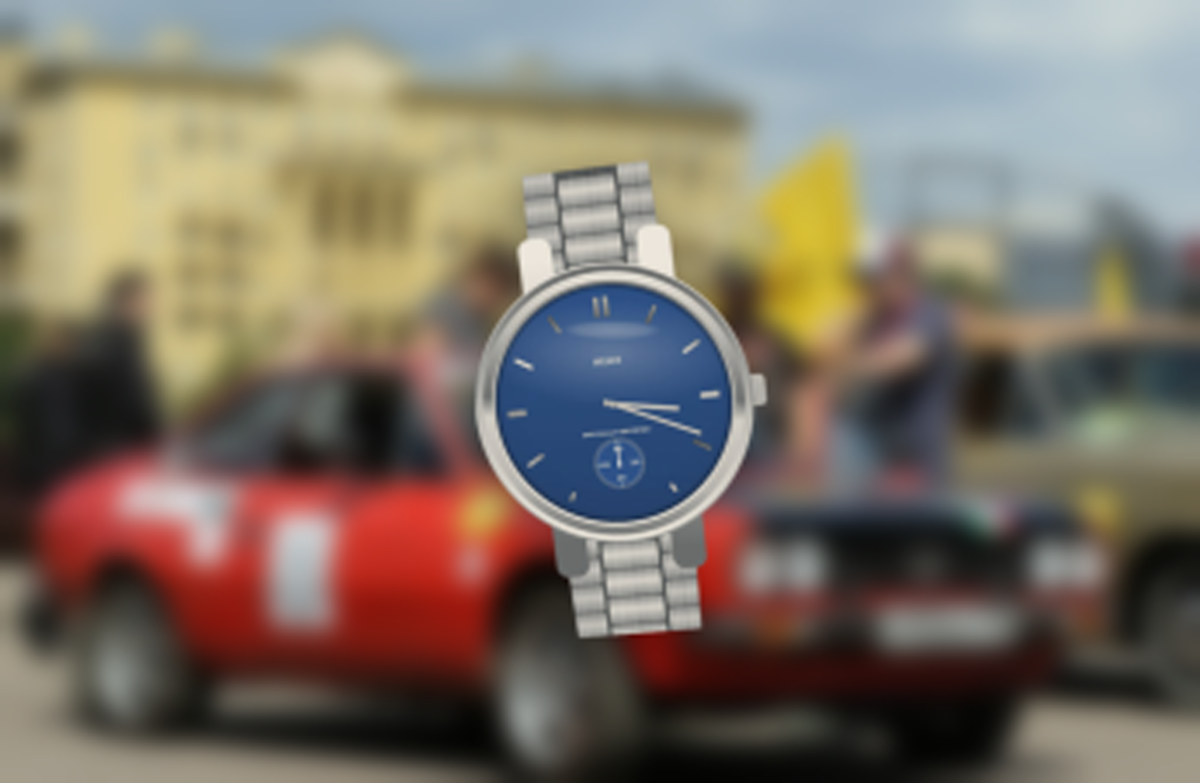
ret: 3:19
